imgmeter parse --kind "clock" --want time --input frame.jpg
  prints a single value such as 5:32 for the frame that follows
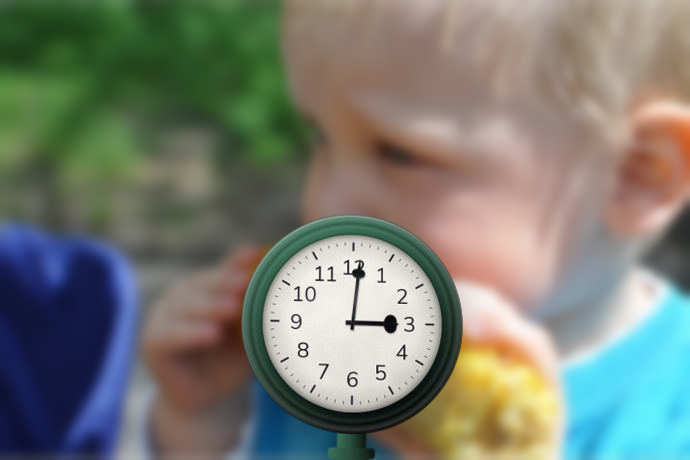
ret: 3:01
